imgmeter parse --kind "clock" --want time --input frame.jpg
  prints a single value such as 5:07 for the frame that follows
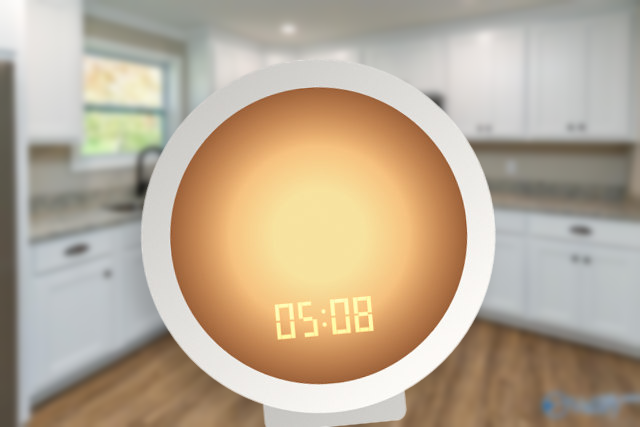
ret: 5:08
